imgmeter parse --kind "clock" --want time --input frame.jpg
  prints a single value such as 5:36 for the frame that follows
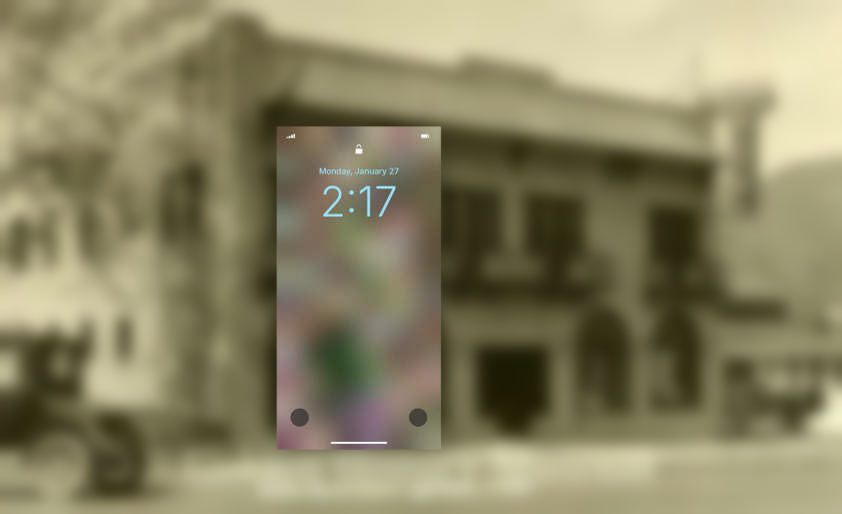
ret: 2:17
